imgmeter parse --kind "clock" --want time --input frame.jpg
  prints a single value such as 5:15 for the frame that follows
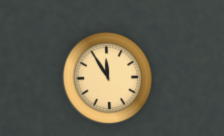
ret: 11:55
